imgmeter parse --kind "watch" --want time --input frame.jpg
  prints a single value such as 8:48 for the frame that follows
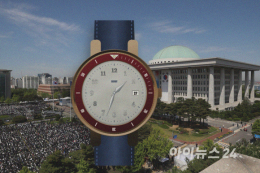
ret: 1:33
